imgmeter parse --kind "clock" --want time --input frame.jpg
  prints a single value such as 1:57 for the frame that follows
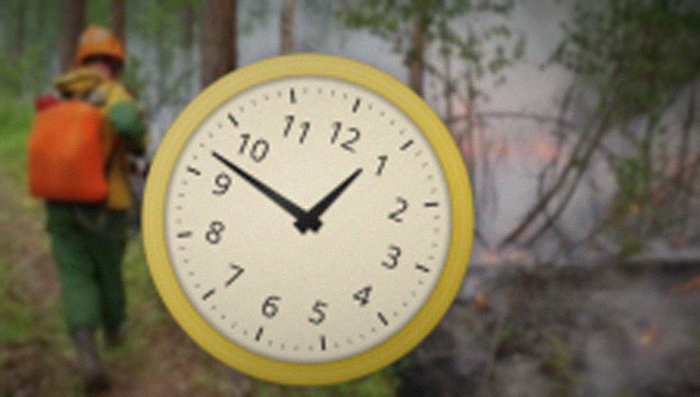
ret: 12:47
